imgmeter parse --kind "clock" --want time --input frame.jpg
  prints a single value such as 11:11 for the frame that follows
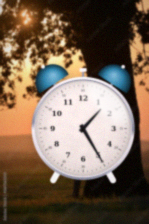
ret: 1:25
